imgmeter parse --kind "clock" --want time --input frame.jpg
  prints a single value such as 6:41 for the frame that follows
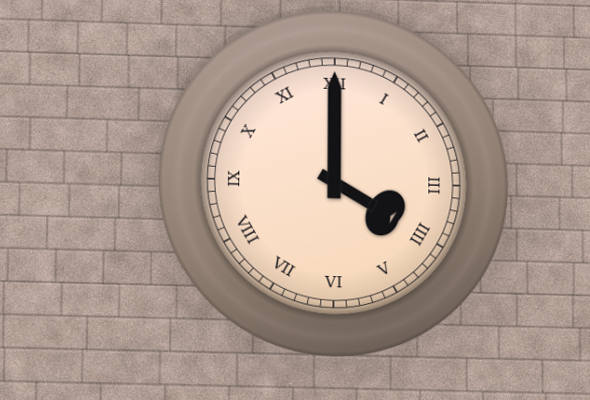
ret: 4:00
